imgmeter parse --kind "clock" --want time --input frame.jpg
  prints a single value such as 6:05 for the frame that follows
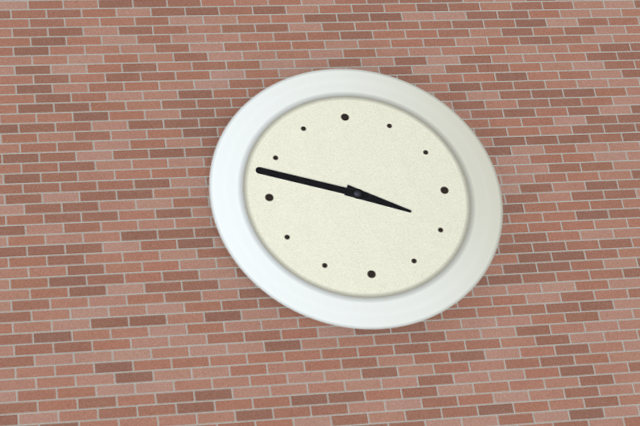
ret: 3:48
